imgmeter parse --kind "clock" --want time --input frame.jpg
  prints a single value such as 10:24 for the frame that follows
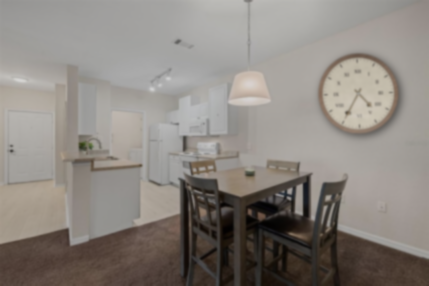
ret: 4:35
